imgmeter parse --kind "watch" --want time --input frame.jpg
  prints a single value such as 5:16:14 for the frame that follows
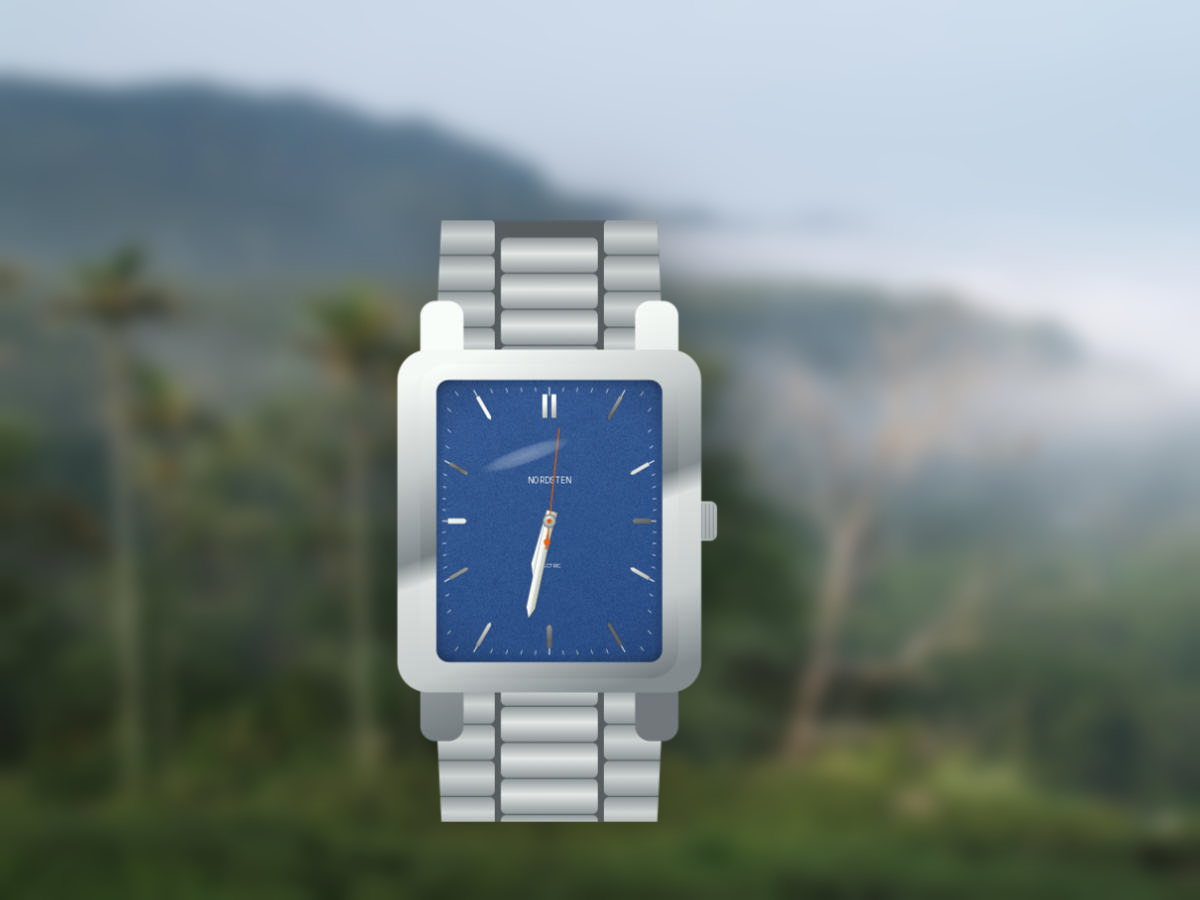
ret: 6:32:01
